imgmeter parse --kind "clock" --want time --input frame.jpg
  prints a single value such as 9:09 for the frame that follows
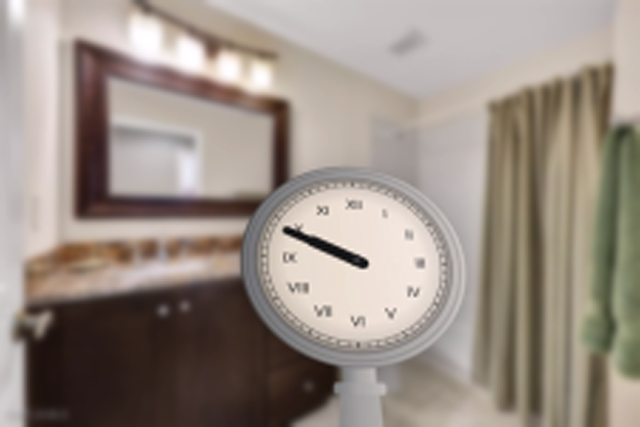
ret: 9:49
